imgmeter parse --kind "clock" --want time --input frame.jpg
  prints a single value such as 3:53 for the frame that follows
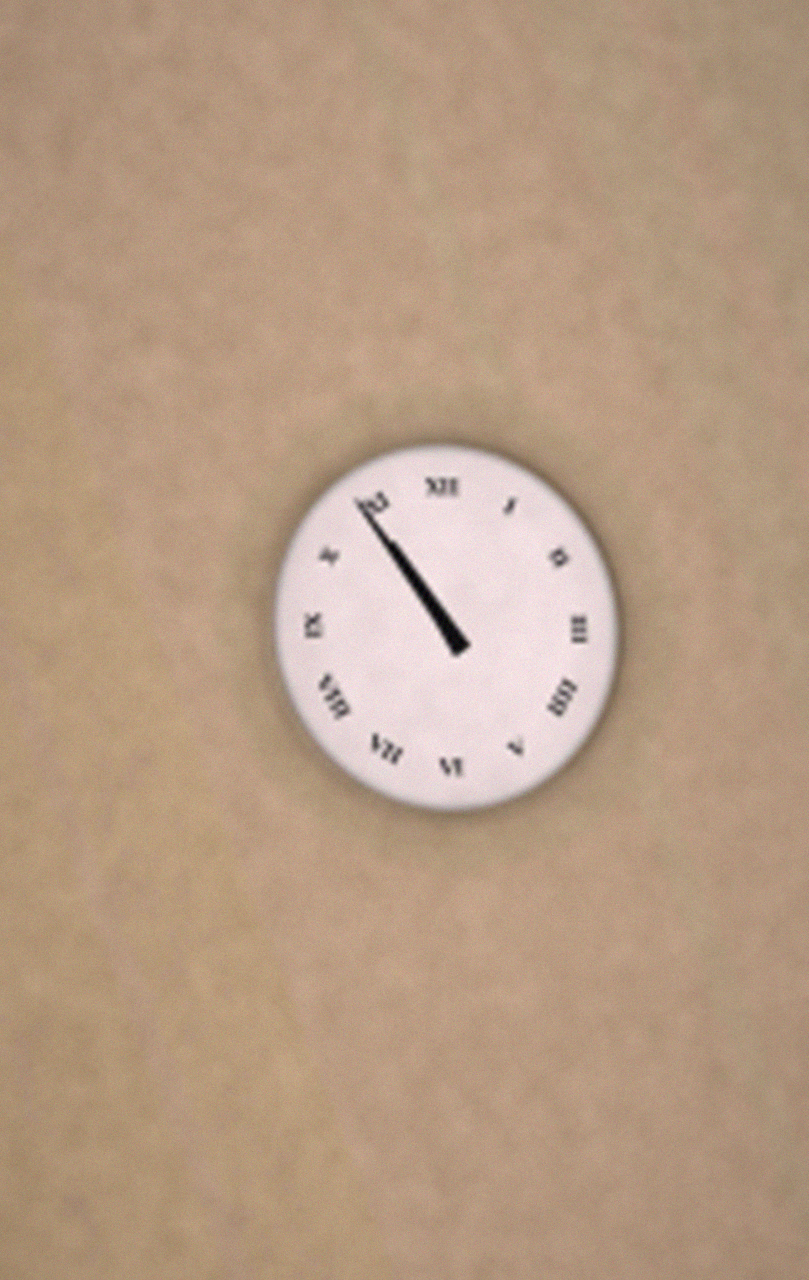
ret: 10:54
